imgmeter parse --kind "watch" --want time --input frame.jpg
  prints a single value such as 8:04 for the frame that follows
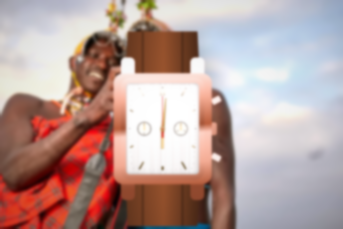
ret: 6:01
